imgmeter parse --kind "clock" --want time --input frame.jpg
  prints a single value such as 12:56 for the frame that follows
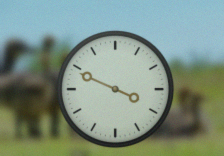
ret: 3:49
